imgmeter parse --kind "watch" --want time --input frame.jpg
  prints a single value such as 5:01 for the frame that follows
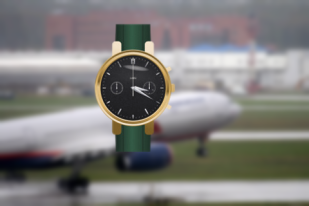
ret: 3:20
